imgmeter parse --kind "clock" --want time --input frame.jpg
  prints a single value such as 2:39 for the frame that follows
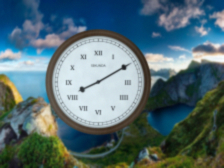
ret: 8:10
